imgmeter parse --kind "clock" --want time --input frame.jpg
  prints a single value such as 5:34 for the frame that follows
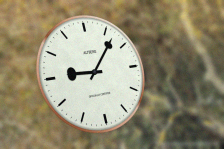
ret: 9:07
